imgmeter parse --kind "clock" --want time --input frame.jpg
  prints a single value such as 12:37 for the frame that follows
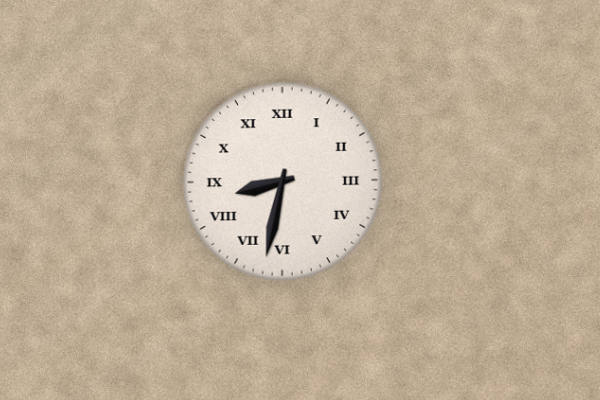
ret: 8:32
